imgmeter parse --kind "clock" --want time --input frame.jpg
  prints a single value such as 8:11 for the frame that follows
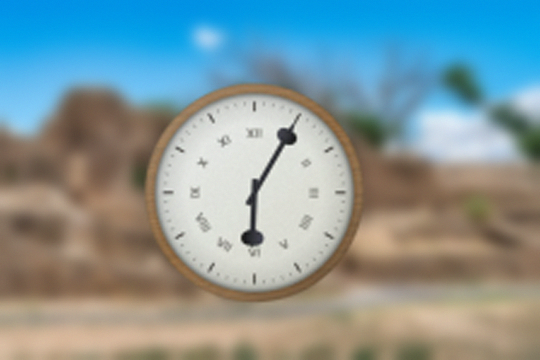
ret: 6:05
